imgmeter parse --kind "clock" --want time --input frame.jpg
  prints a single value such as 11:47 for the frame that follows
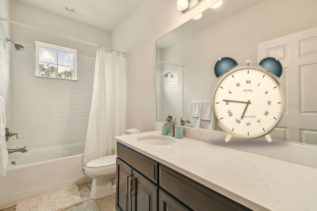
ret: 6:46
